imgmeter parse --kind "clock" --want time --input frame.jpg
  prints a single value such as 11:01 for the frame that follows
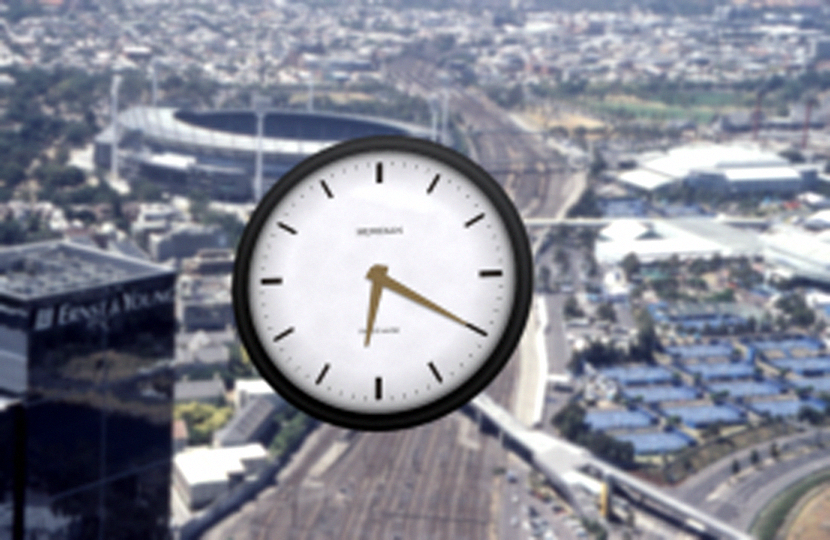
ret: 6:20
